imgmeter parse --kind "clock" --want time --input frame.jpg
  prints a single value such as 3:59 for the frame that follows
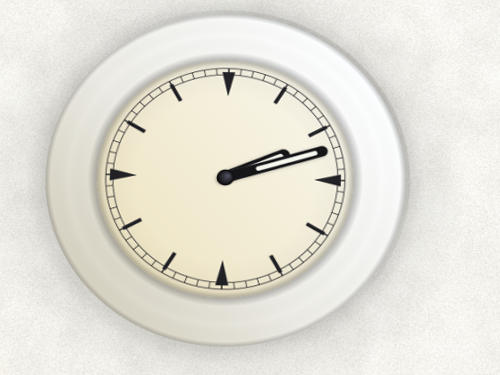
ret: 2:12
